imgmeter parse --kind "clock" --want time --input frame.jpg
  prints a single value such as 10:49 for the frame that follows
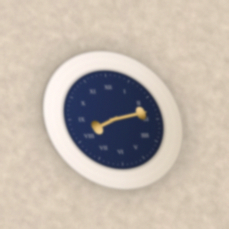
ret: 8:13
